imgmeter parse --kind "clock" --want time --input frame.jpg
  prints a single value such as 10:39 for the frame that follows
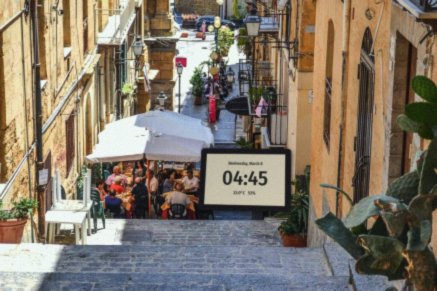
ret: 4:45
